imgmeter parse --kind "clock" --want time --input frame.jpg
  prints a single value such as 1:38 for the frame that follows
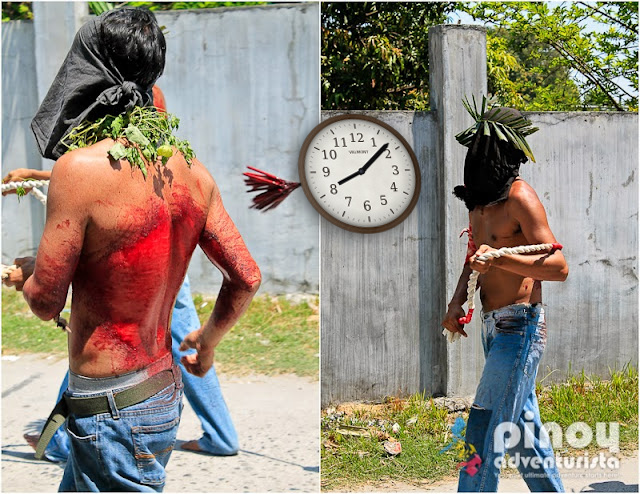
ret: 8:08
